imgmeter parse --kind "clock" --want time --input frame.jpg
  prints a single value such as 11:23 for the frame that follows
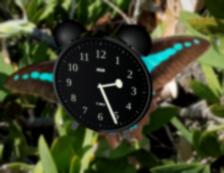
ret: 2:26
